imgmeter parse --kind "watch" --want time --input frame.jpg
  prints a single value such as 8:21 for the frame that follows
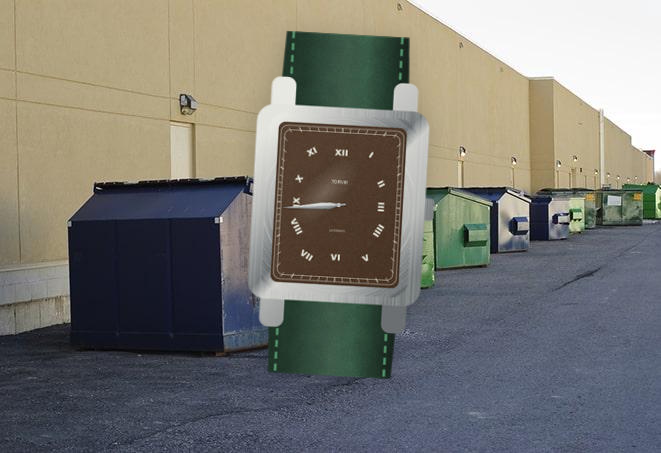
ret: 8:44
